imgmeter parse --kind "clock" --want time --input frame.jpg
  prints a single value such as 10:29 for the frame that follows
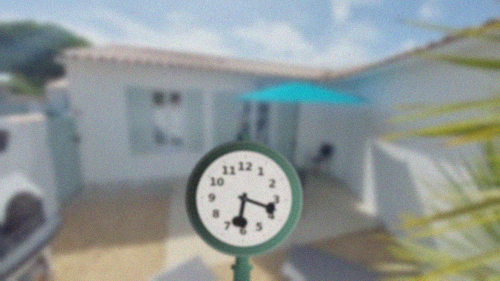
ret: 6:18
